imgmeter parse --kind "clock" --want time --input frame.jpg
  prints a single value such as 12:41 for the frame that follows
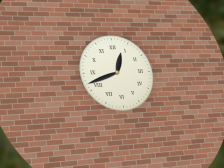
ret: 12:42
